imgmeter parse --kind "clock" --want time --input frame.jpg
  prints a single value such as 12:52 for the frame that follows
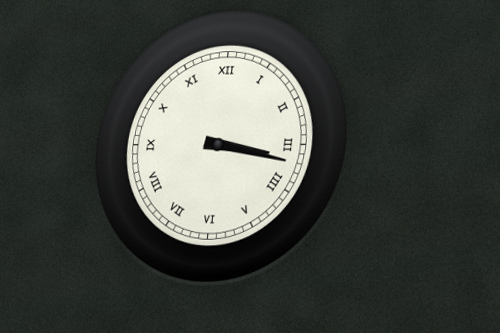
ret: 3:17
